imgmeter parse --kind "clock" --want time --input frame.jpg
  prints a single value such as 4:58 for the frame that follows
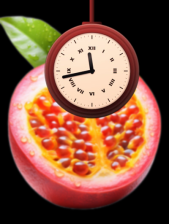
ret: 11:43
